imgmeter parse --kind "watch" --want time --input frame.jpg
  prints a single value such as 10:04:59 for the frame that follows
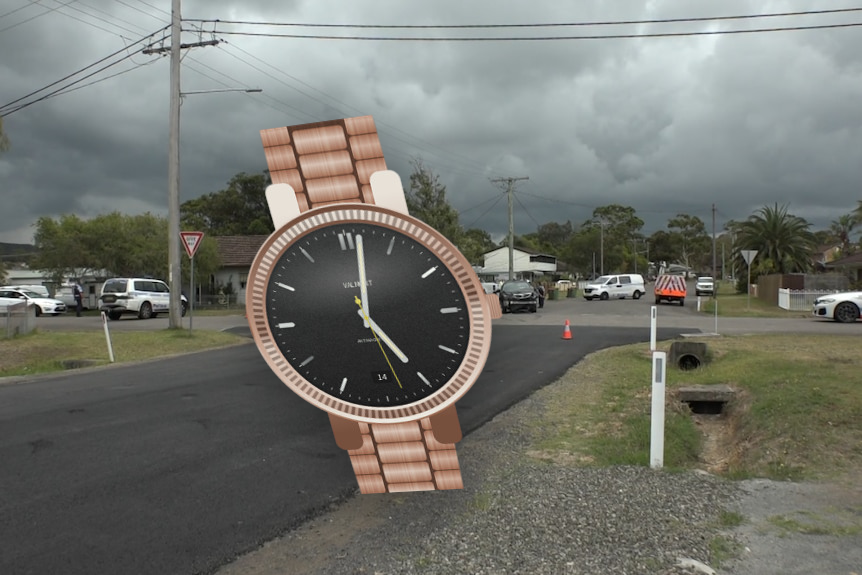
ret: 5:01:28
